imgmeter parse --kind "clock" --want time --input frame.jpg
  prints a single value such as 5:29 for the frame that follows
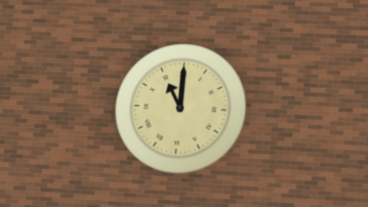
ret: 11:00
